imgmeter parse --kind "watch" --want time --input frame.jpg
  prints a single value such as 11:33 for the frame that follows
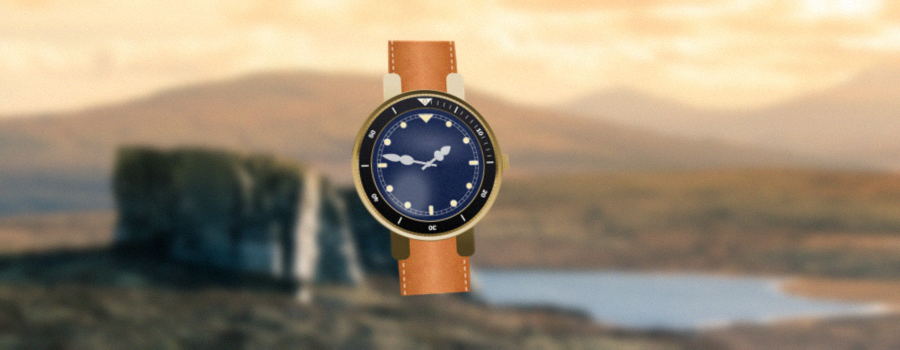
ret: 1:47
